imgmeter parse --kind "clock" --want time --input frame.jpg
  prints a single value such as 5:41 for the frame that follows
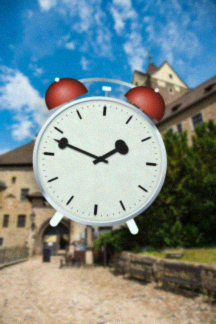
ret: 1:48
